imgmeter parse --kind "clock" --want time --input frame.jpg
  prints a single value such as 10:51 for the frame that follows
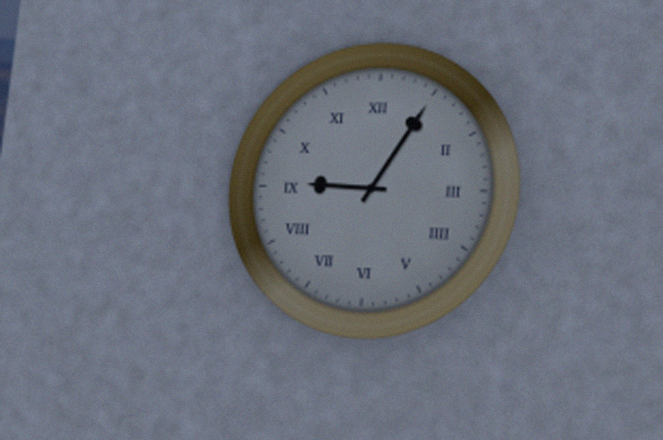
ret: 9:05
